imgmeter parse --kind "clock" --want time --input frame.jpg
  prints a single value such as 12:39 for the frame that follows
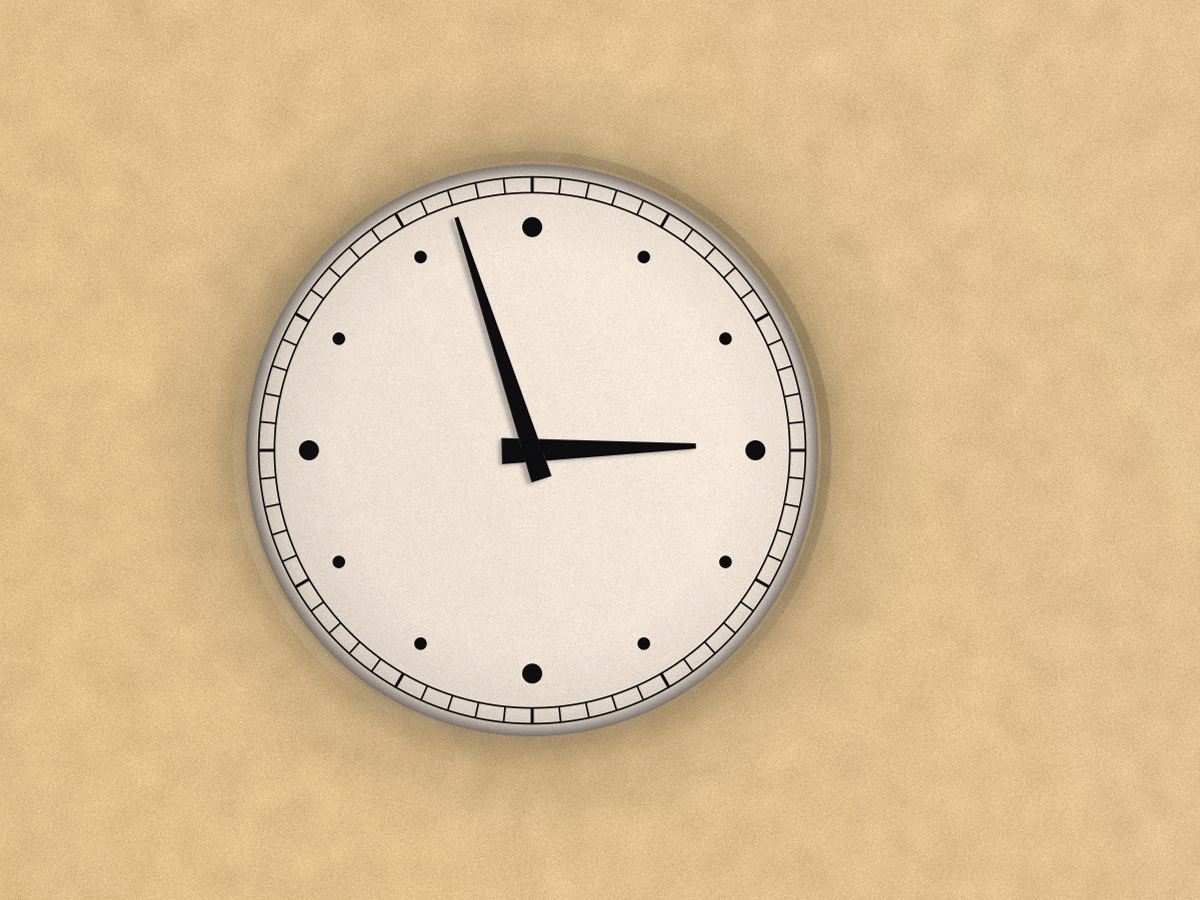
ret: 2:57
